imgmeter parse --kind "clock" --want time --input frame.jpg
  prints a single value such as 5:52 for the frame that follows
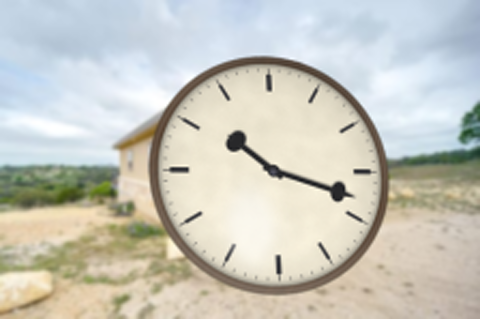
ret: 10:18
